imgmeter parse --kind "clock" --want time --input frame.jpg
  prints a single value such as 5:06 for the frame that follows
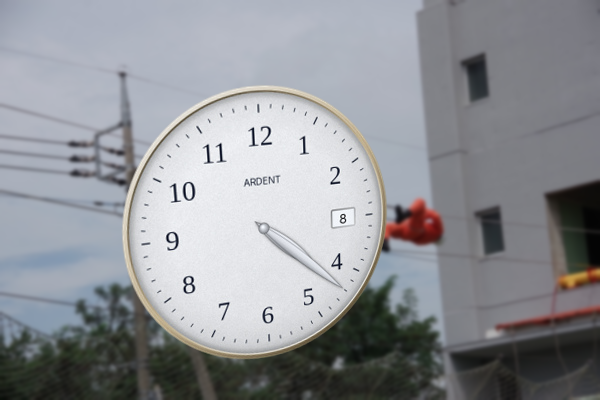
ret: 4:22
